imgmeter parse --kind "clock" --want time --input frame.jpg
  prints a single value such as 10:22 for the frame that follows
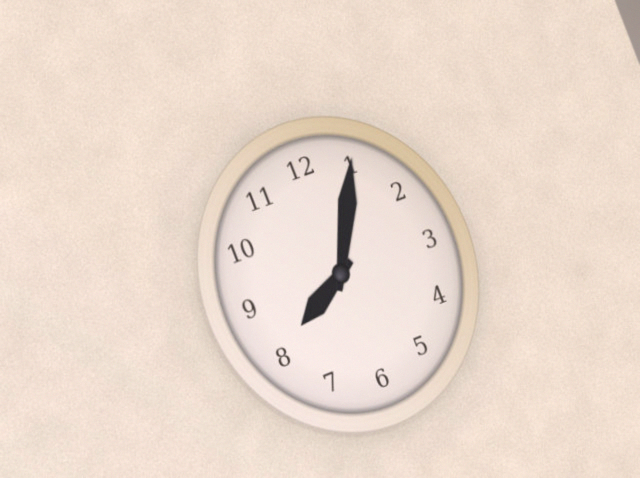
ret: 8:05
